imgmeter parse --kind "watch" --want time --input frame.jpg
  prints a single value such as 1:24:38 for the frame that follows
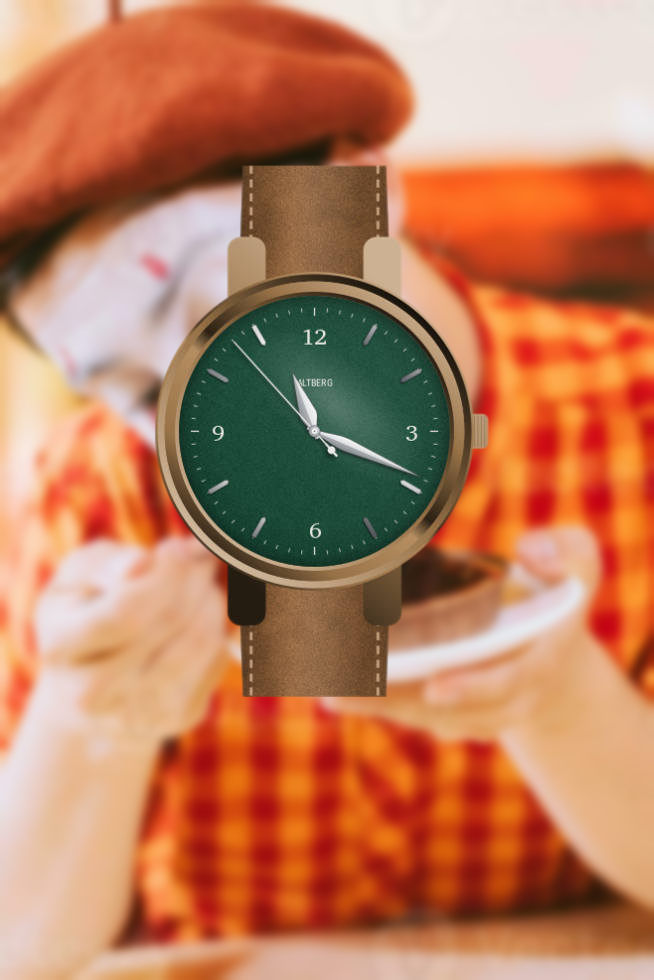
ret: 11:18:53
